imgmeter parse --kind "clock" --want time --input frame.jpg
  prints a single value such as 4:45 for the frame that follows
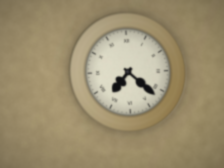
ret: 7:22
